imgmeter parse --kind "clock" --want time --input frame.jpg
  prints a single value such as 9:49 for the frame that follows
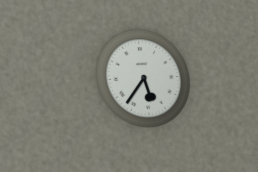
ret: 5:37
